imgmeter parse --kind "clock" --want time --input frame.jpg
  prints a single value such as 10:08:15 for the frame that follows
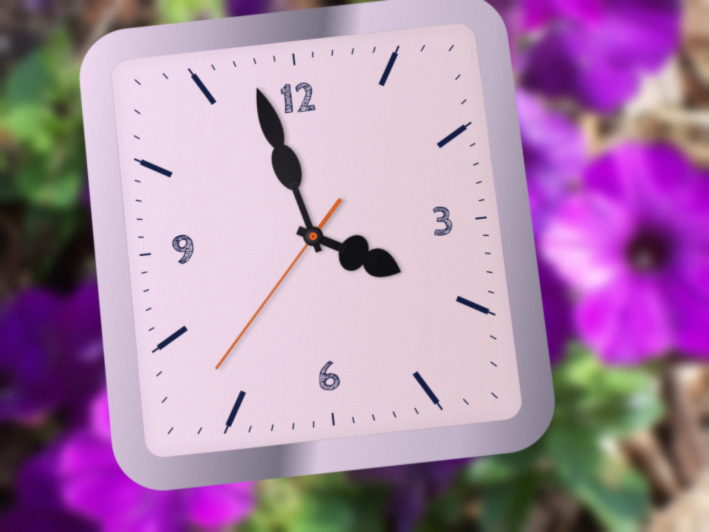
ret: 3:57:37
